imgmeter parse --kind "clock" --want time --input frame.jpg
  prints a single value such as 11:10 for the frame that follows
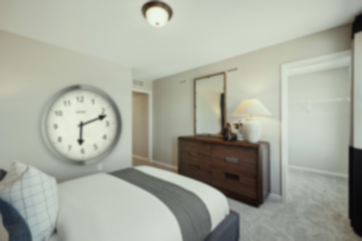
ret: 6:12
